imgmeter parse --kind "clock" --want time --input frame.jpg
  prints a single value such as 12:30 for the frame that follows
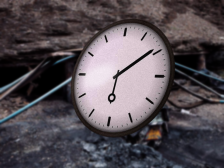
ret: 6:09
